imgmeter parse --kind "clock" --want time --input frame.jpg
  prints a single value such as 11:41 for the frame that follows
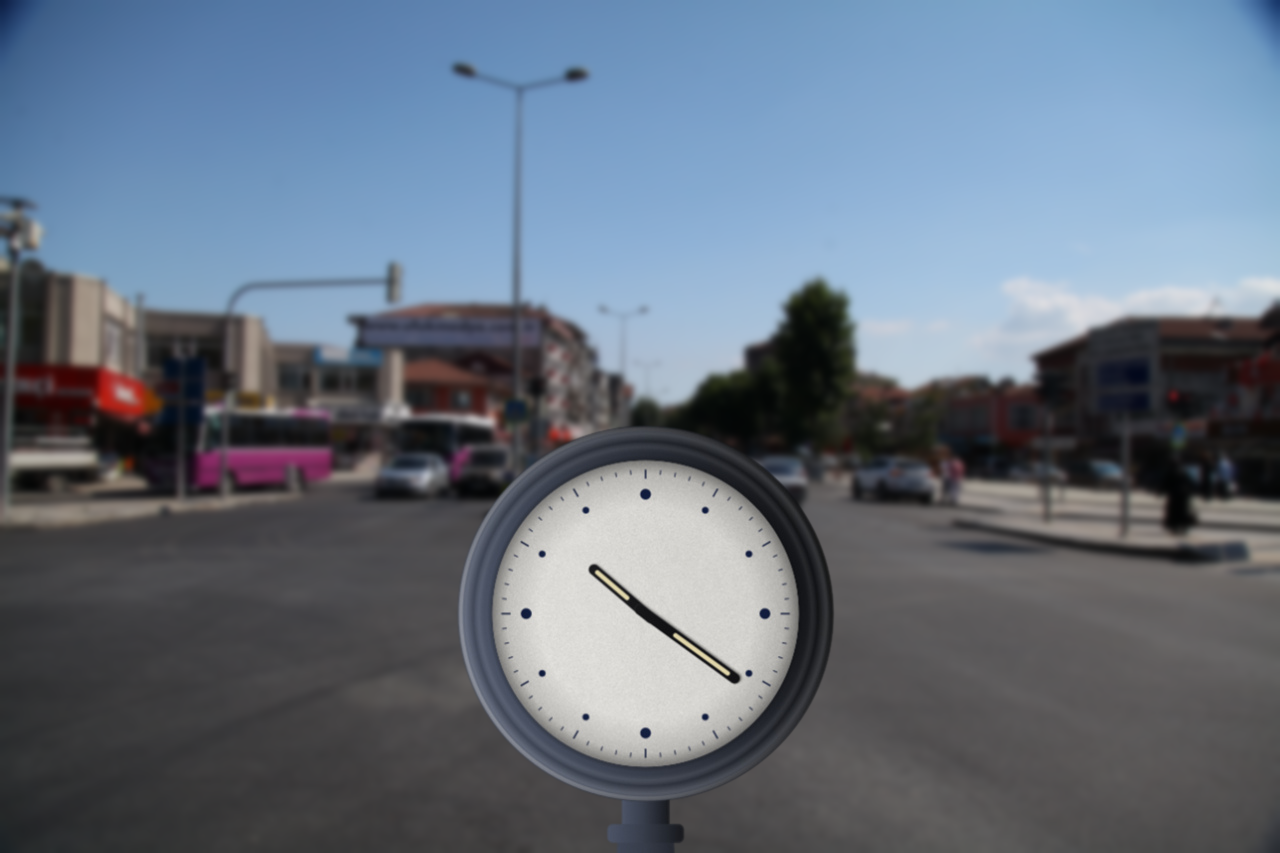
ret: 10:21
